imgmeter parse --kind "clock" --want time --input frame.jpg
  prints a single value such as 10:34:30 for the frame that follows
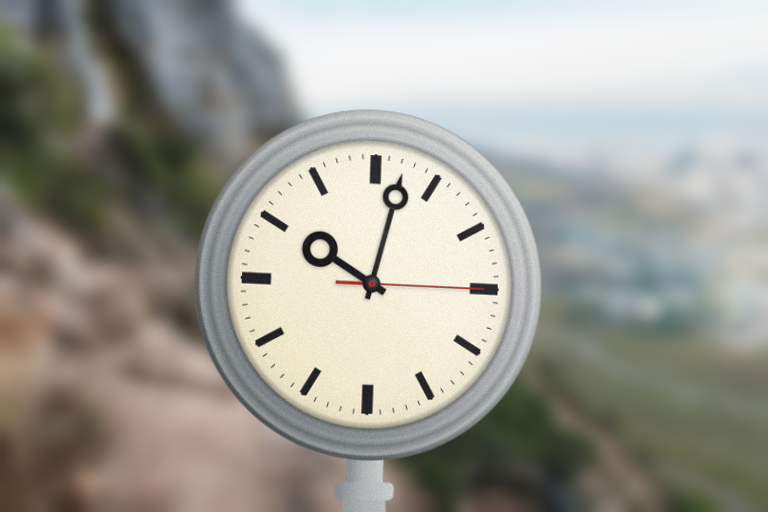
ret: 10:02:15
